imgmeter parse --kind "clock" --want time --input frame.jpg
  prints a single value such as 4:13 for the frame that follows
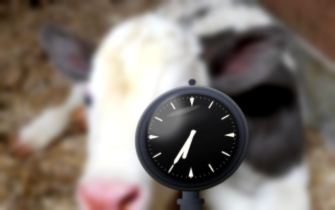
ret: 6:35
